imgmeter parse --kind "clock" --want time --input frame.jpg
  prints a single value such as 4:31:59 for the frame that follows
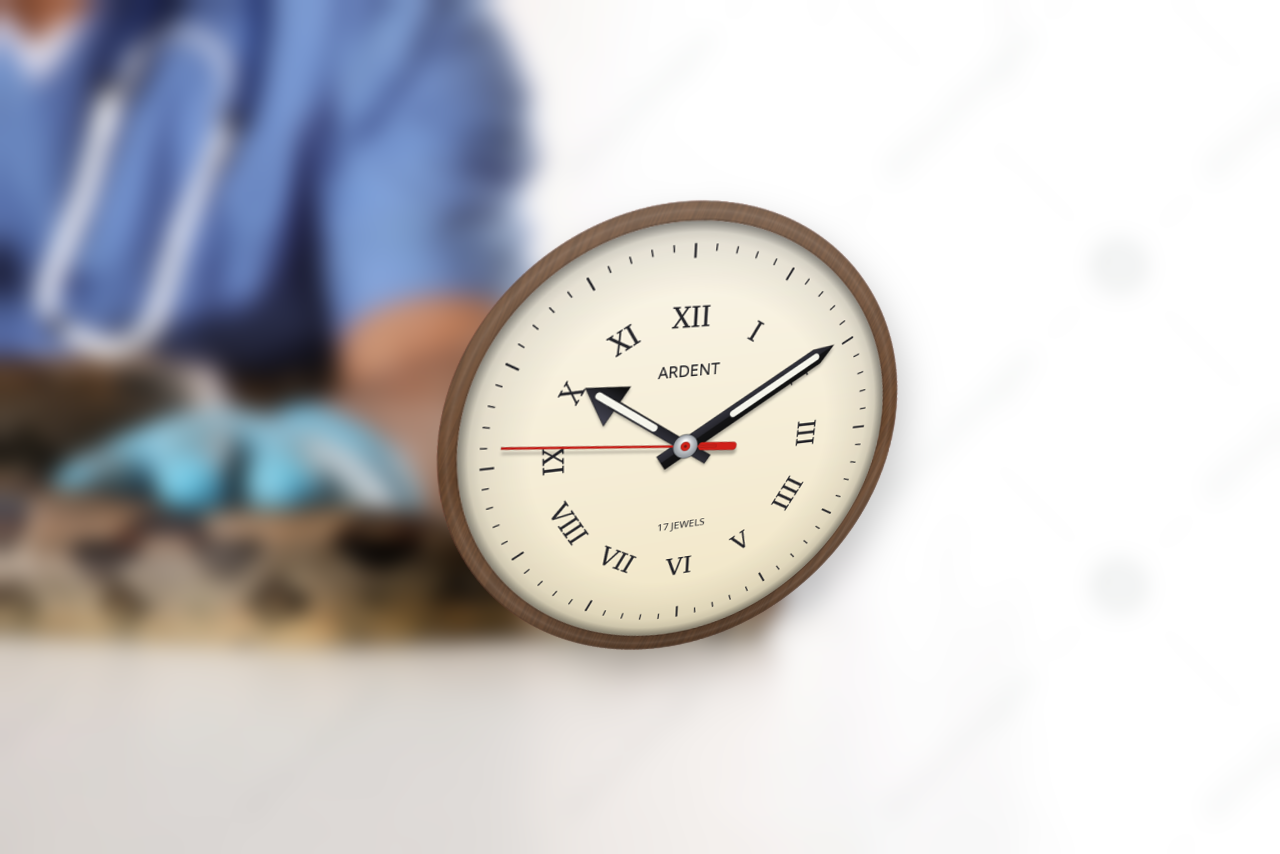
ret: 10:09:46
